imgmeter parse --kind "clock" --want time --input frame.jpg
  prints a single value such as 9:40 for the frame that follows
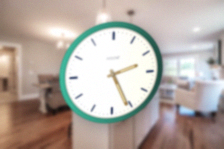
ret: 2:26
